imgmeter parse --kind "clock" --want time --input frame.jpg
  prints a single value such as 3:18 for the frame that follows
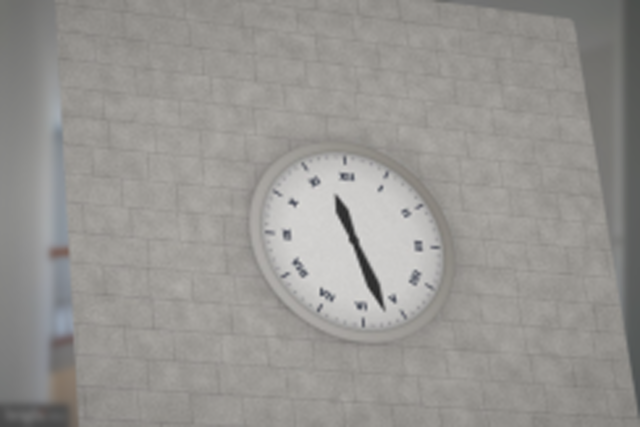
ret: 11:27
